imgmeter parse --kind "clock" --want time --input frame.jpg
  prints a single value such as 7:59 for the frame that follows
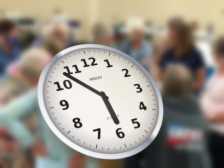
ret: 5:53
